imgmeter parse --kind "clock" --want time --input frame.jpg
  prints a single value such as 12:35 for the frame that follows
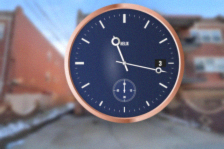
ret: 11:17
